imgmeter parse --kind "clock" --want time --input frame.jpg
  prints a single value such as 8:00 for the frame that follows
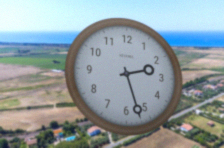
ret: 2:27
